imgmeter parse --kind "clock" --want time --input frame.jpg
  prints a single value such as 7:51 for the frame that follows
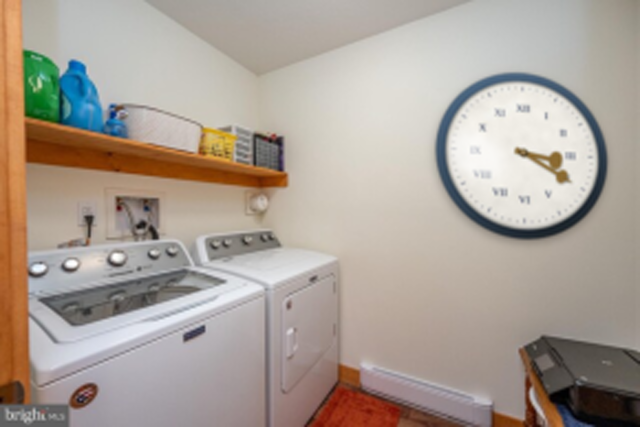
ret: 3:20
